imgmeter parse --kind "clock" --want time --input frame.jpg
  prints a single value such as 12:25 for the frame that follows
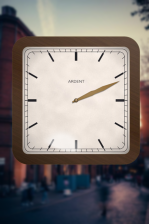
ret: 2:11
